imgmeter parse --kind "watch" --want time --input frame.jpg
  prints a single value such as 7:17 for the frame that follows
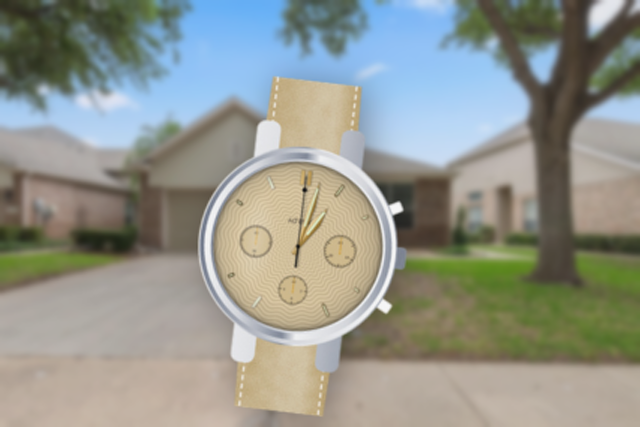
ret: 1:02
